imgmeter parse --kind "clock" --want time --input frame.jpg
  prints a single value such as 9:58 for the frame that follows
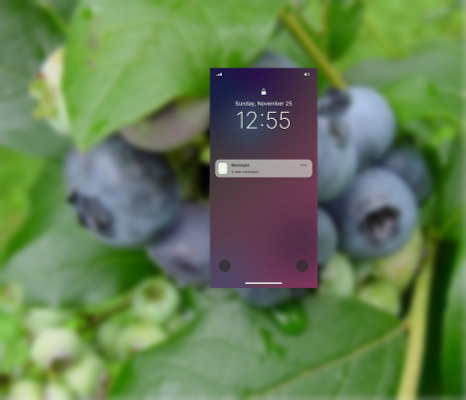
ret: 12:55
